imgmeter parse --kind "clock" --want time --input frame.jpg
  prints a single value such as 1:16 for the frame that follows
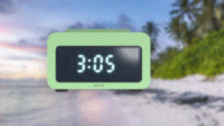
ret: 3:05
